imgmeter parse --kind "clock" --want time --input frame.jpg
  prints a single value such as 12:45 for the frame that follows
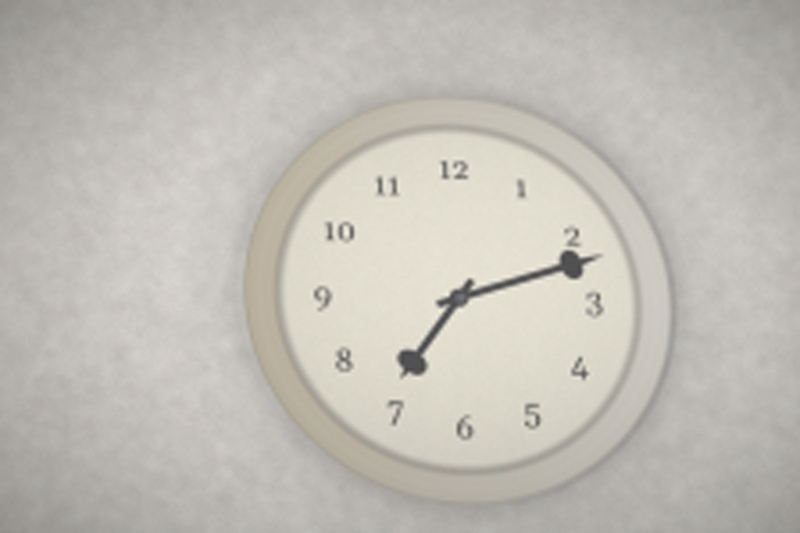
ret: 7:12
